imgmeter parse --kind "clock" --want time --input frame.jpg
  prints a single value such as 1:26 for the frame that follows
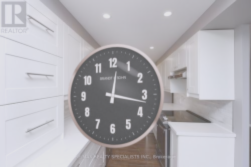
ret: 12:17
